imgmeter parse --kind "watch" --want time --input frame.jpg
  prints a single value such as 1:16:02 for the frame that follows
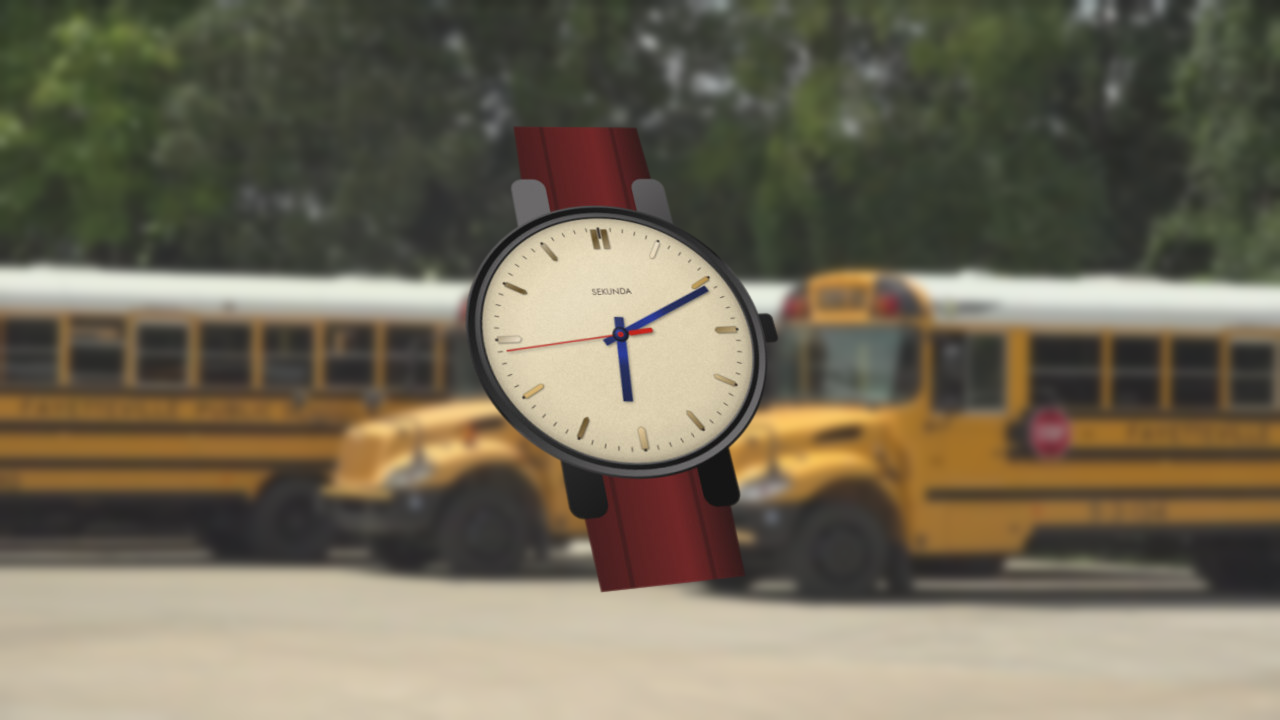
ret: 6:10:44
